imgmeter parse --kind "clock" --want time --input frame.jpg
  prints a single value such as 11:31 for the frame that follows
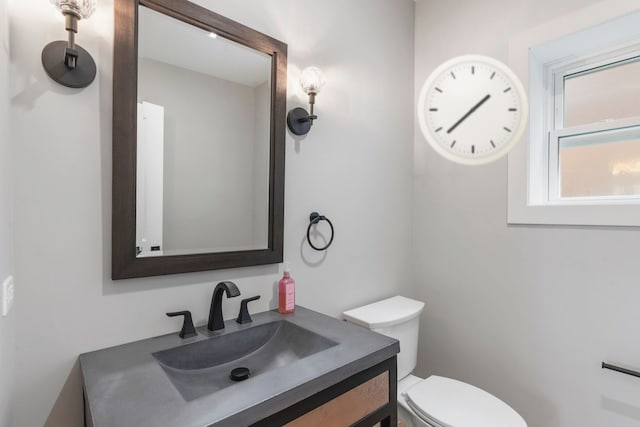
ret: 1:38
